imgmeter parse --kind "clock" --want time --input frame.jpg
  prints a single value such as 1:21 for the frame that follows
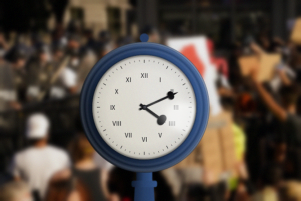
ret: 4:11
